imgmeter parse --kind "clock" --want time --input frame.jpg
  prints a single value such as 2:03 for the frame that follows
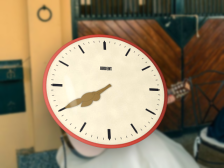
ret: 7:40
